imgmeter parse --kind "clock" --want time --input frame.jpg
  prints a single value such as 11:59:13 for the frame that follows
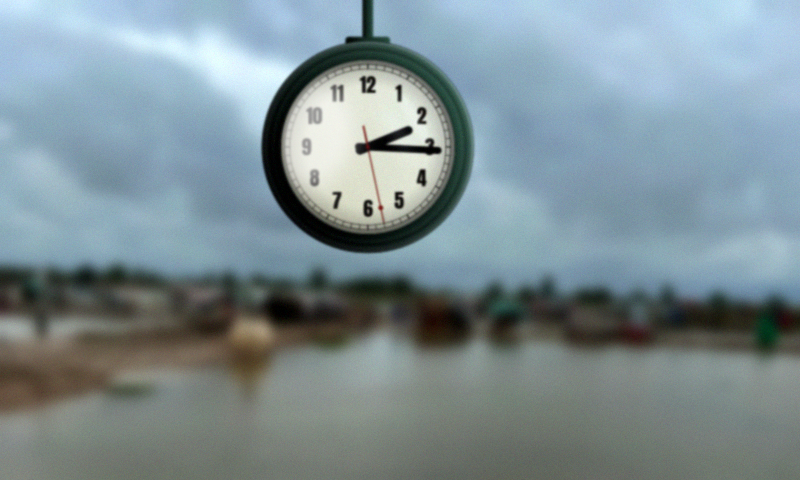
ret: 2:15:28
